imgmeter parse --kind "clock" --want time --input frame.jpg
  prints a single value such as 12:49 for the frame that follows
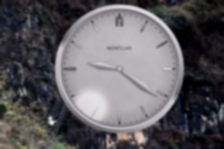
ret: 9:21
